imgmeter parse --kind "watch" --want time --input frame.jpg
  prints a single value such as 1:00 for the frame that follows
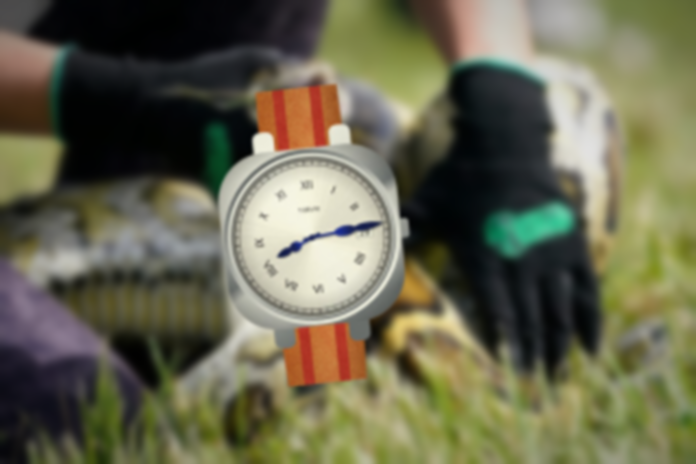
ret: 8:14
